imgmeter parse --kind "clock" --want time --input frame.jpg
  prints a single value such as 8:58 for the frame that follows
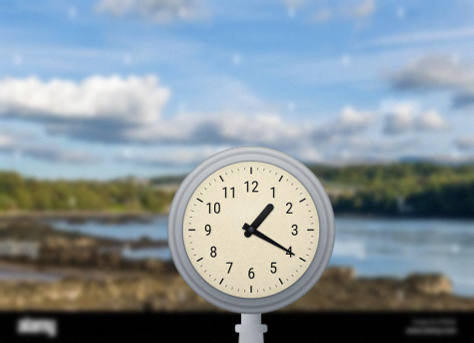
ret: 1:20
